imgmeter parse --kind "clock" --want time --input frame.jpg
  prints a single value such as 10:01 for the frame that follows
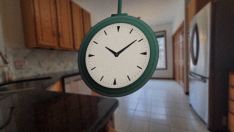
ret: 10:09
